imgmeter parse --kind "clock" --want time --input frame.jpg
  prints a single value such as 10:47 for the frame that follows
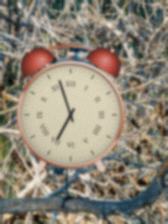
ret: 6:57
